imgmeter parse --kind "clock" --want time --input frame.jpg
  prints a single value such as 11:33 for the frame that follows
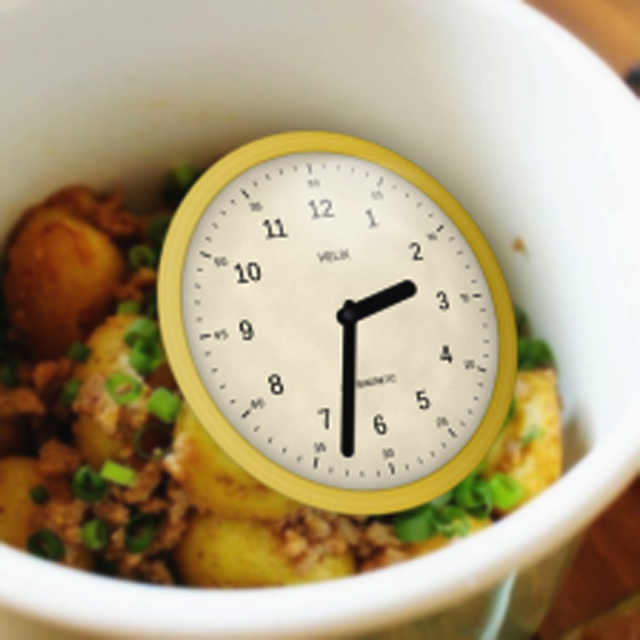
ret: 2:33
